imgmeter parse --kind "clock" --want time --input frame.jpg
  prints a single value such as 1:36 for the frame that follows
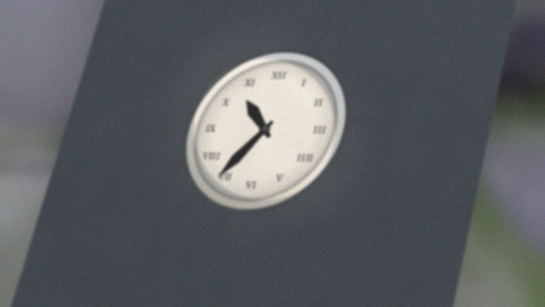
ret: 10:36
